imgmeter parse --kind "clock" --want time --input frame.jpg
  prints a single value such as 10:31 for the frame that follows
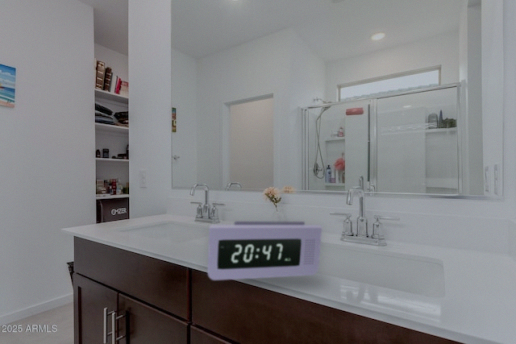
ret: 20:47
